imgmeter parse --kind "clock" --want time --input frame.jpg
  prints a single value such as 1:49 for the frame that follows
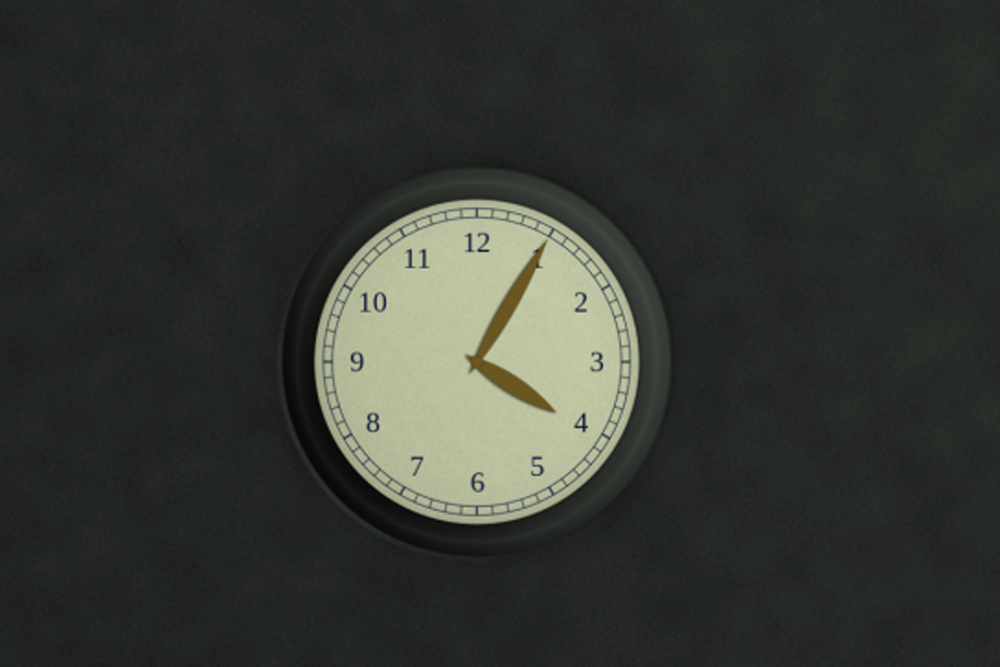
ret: 4:05
